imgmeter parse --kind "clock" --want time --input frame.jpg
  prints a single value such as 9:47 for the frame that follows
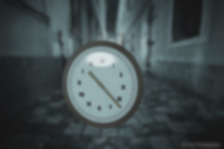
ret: 10:22
